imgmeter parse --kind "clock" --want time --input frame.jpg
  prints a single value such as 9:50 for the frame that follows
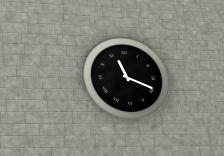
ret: 11:19
